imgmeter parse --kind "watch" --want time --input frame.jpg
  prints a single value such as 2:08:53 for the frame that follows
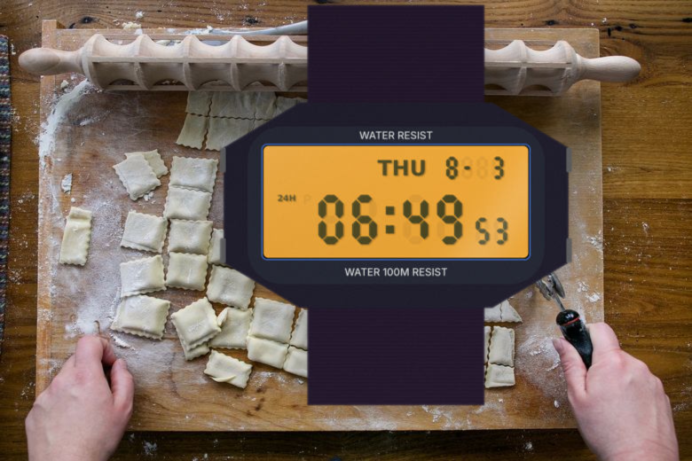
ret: 6:49:53
